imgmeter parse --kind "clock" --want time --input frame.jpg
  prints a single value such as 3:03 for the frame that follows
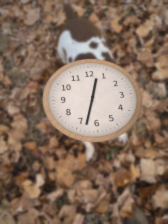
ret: 12:33
